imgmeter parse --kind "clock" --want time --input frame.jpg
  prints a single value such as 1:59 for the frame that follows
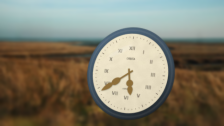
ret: 5:39
